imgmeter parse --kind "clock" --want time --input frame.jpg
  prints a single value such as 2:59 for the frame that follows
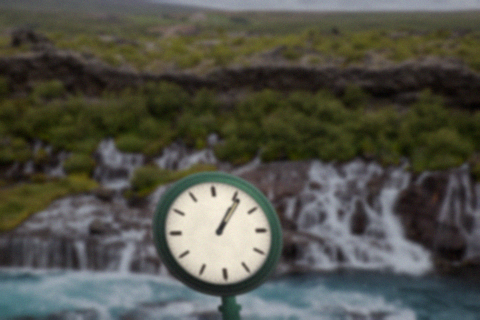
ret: 1:06
